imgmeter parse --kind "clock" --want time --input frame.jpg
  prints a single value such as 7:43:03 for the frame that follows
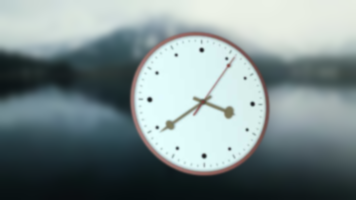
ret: 3:39:06
